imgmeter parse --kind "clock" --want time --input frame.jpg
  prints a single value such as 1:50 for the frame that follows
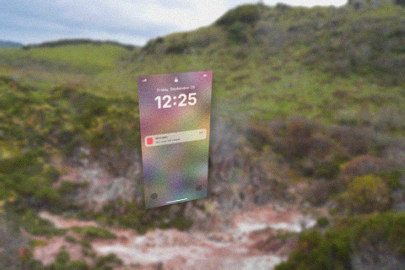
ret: 12:25
